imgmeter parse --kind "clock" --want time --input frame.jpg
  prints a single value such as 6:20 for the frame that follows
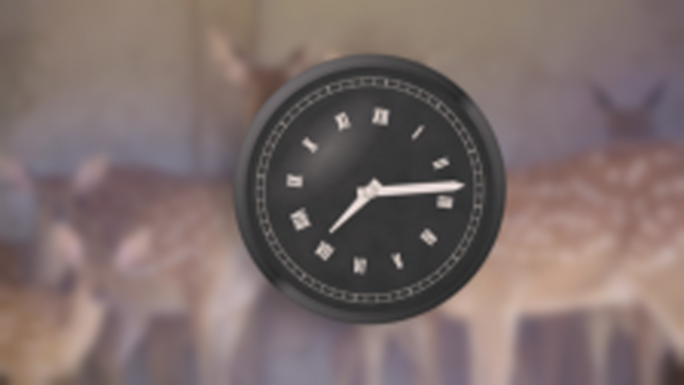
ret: 7:13
